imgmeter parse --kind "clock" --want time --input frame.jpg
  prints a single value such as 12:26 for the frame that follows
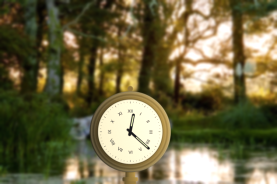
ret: 12:22
